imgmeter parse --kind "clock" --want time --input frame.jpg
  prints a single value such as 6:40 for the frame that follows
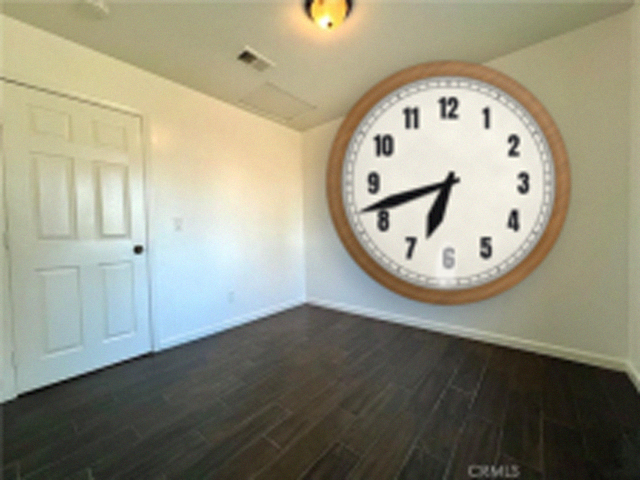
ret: 6:42
